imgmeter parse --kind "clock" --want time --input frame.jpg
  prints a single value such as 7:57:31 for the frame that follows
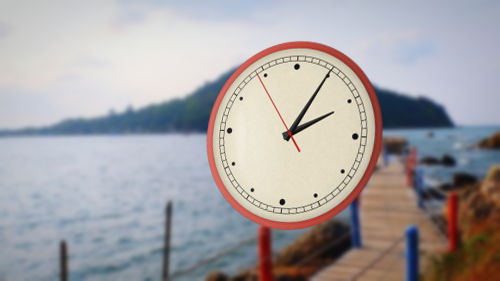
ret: 2:04:54
